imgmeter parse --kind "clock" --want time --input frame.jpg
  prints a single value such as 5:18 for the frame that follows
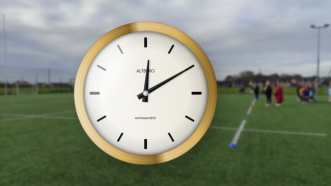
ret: 12:10
